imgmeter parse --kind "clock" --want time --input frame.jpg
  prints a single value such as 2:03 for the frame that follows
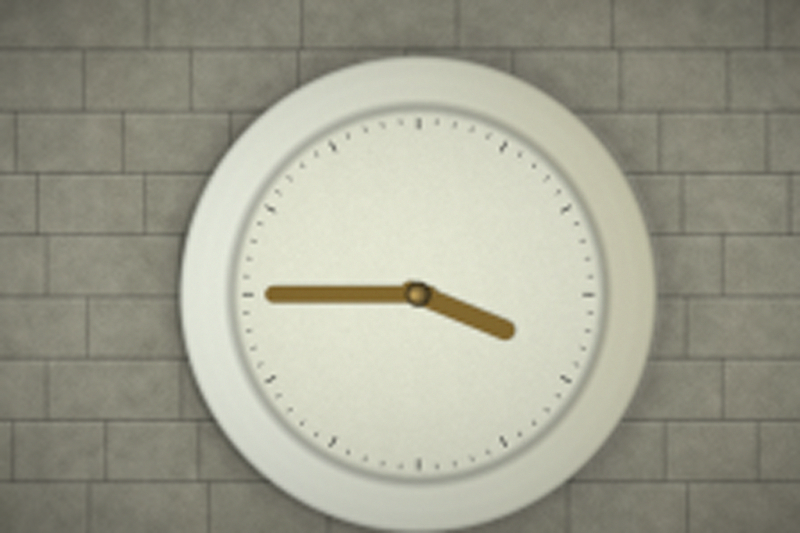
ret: 3:45
